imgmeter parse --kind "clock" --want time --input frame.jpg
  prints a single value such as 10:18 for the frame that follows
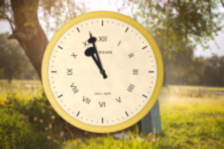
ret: 10:57
